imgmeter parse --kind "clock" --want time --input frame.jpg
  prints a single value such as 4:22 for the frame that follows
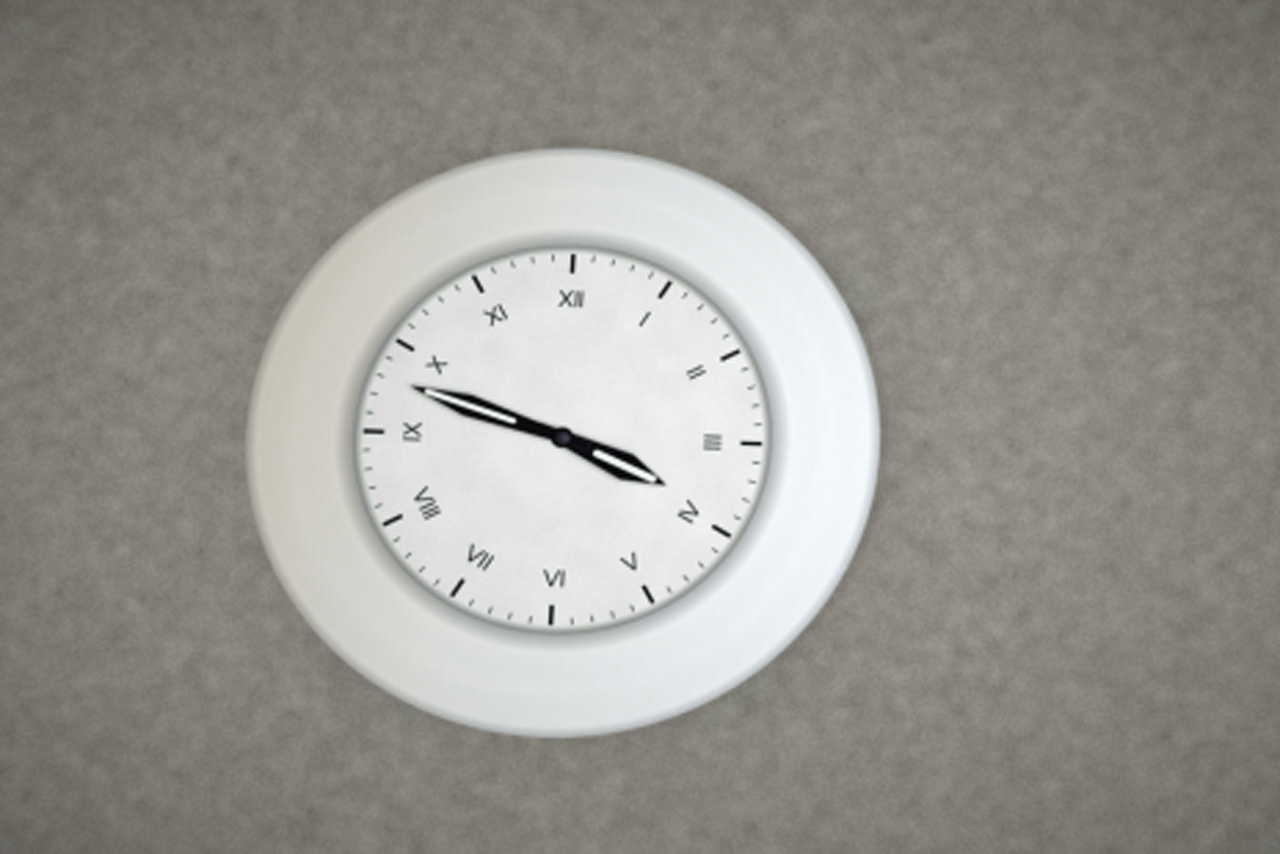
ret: 3:48
